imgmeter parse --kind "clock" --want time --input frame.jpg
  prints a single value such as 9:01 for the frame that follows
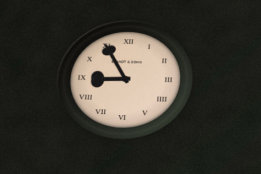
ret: 8:55
